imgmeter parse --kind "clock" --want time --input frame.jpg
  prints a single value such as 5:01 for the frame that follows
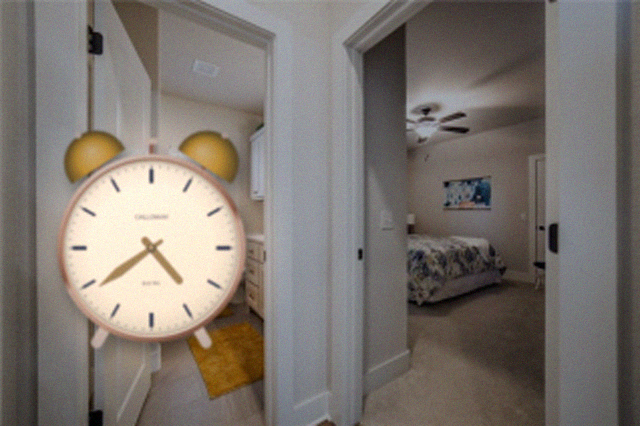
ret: 4:39
